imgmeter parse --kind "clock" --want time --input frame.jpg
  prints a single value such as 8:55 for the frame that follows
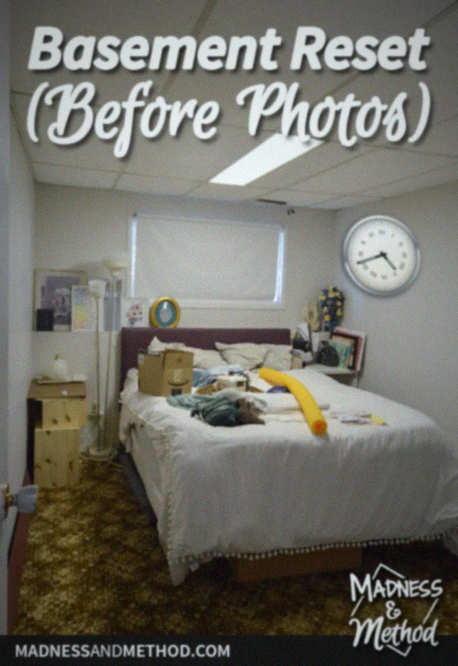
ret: 4:42
